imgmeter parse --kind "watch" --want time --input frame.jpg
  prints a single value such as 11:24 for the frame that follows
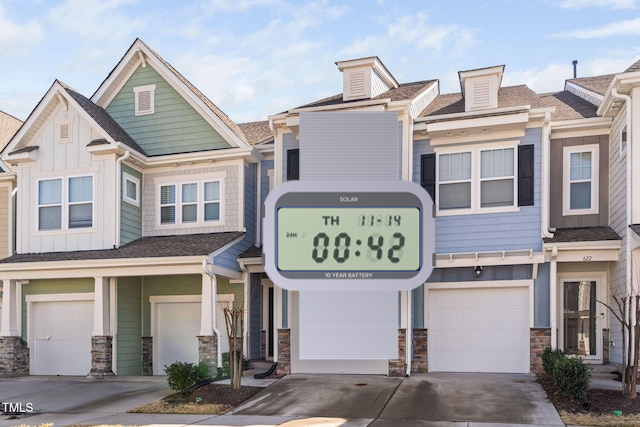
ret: 0:42
